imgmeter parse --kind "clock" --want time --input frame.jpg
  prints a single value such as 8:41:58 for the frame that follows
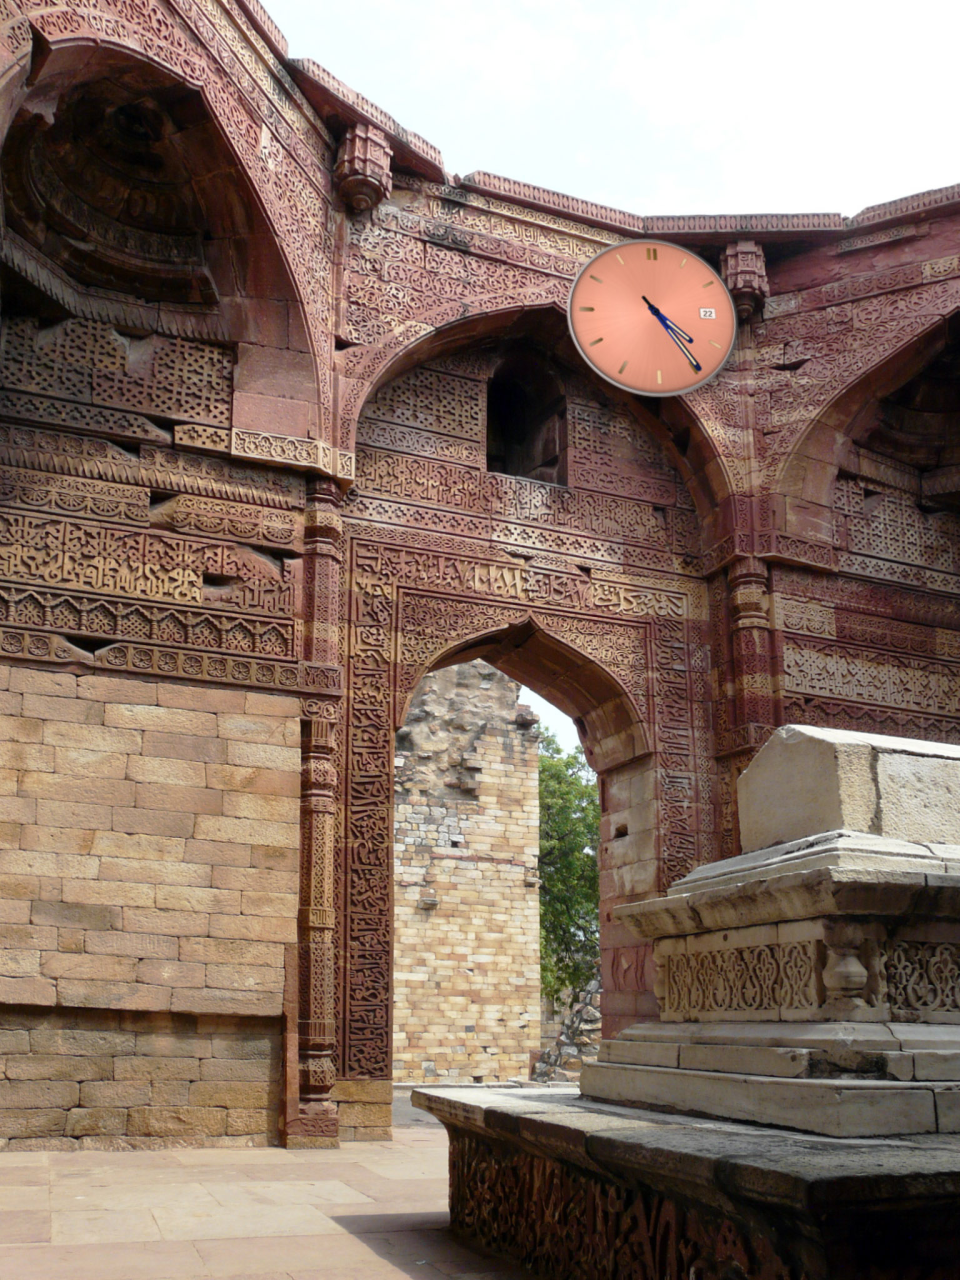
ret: 4:24:24
